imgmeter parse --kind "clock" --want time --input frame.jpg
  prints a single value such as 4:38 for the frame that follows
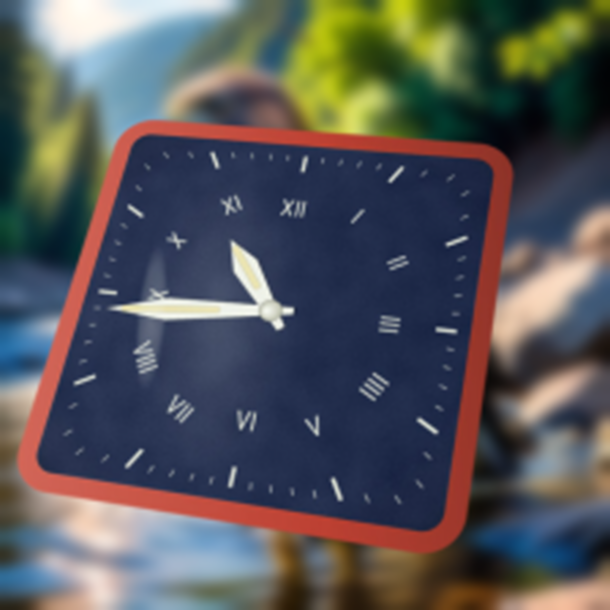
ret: 10:44
